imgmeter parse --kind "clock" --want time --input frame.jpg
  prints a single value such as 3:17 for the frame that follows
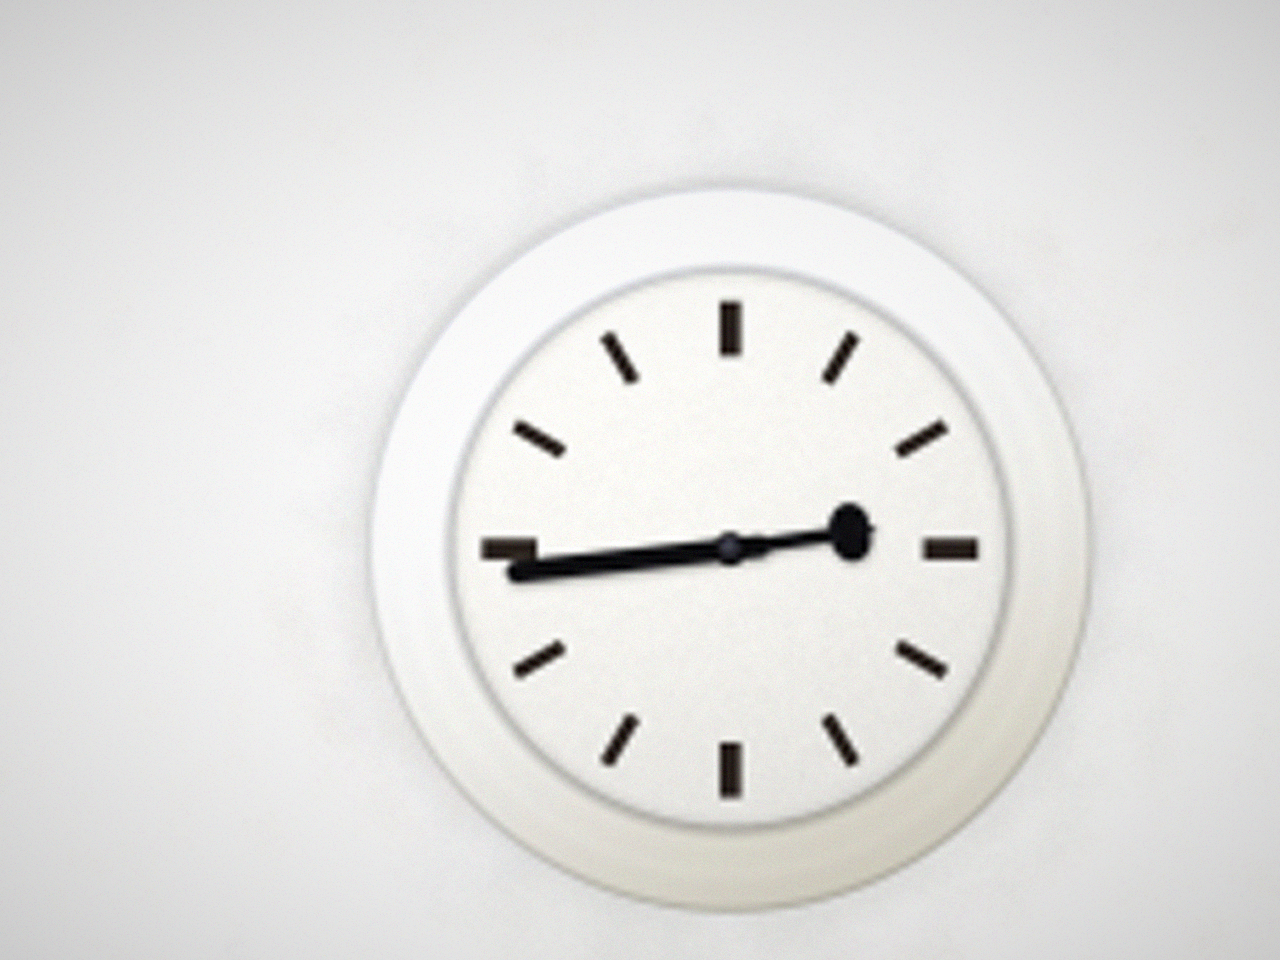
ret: 2:44
